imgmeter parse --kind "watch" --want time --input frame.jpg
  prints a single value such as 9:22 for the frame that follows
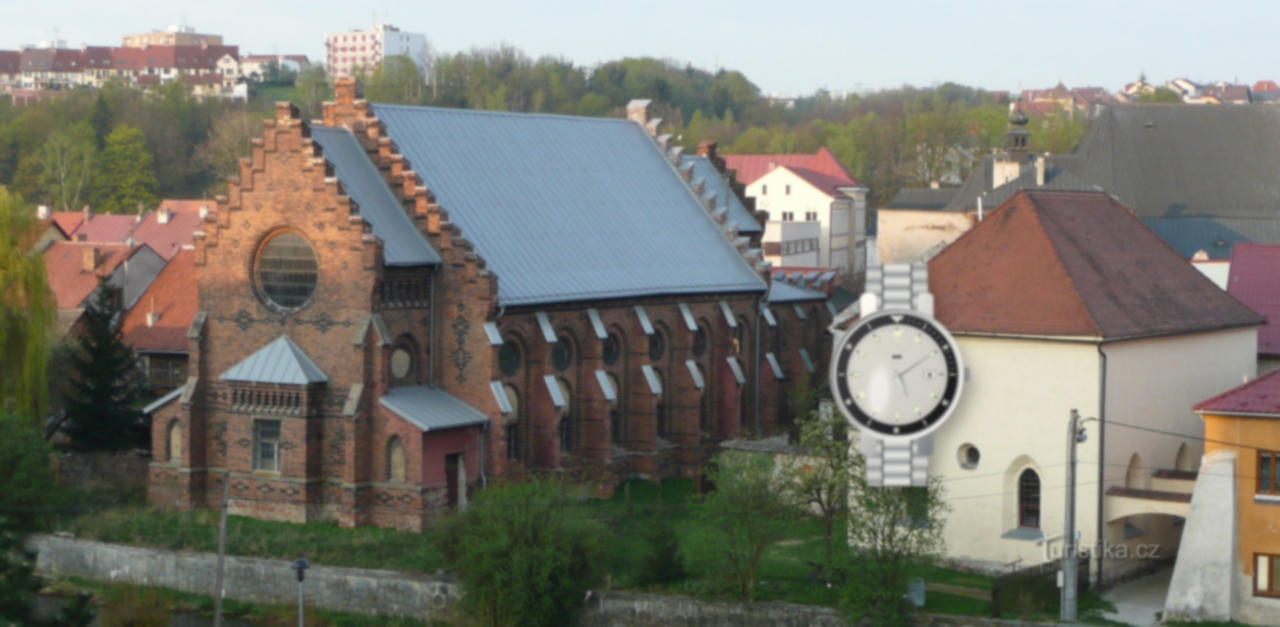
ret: 5:10
